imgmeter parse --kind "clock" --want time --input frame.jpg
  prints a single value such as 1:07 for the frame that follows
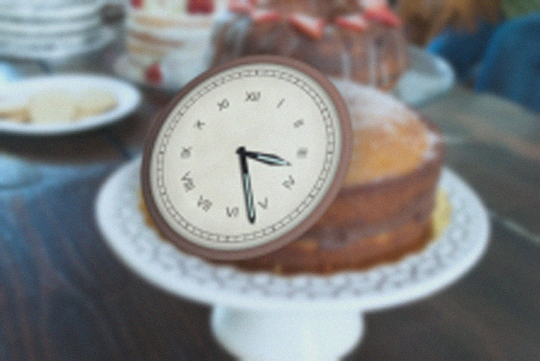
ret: 3:27
